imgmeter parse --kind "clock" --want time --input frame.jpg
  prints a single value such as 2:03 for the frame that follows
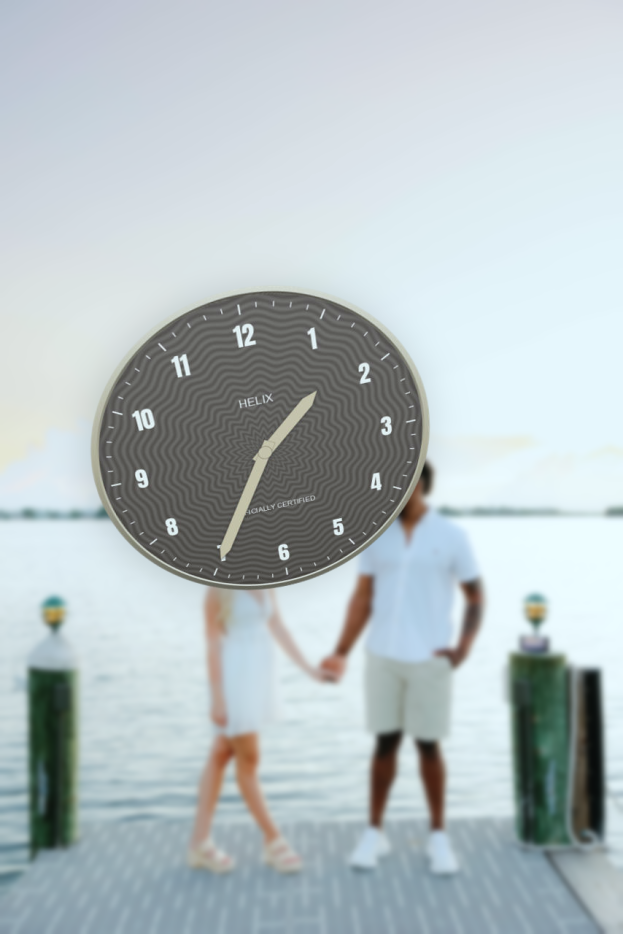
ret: 1:35
